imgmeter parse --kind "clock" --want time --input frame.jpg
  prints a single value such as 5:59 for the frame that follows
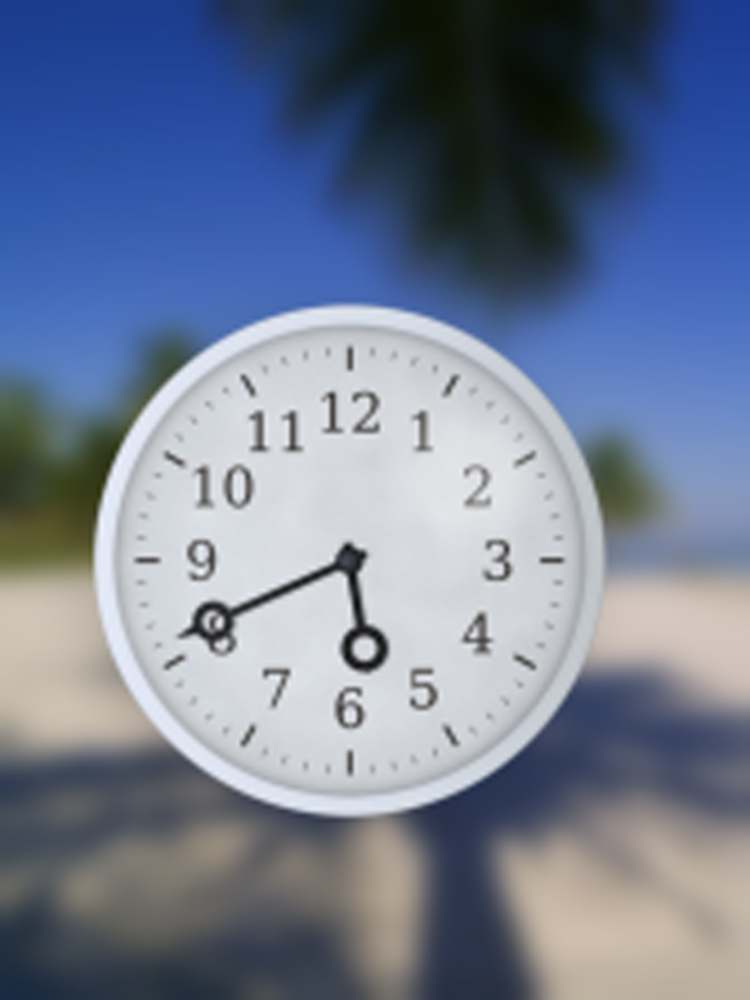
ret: 5:41
